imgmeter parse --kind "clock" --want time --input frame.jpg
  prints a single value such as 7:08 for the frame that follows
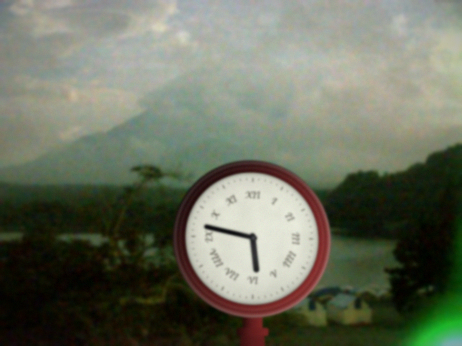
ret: 5:47
